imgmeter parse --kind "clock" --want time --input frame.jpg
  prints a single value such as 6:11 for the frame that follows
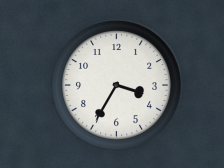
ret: 3:35
